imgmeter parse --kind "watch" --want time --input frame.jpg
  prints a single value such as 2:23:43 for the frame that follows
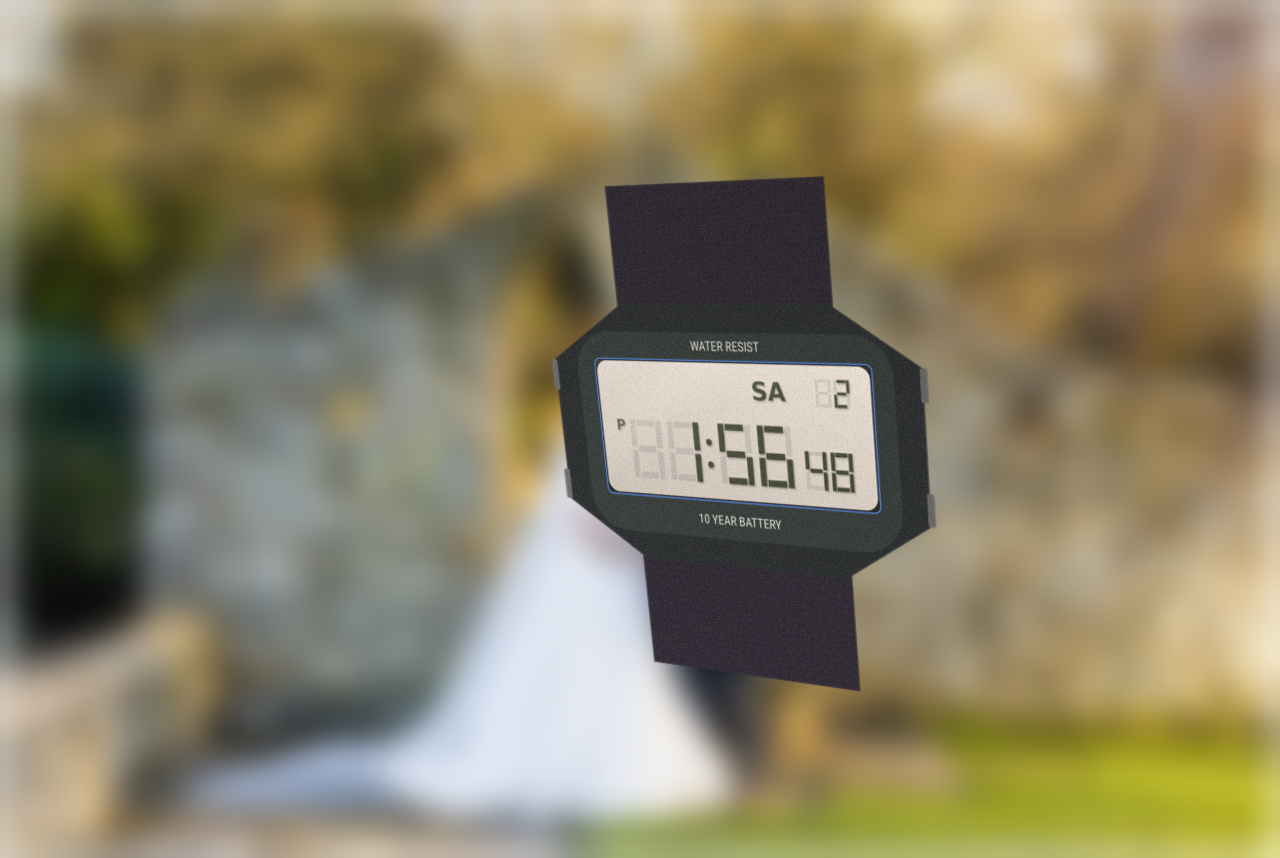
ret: 1:56:48
